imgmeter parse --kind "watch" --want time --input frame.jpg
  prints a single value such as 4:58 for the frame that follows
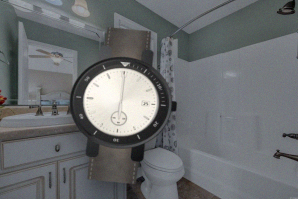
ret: 6:00
